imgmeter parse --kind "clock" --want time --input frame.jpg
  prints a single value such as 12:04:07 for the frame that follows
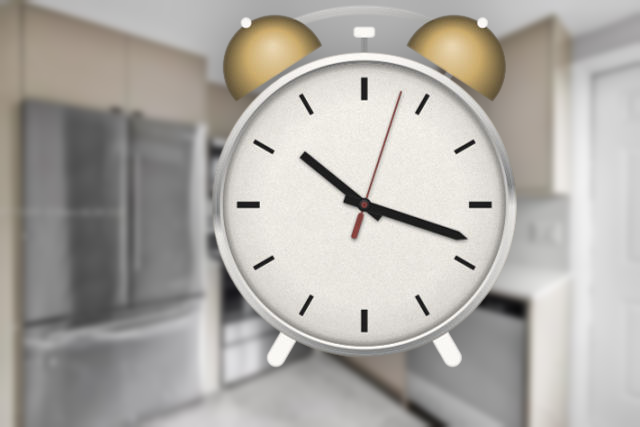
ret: 10:18:03
